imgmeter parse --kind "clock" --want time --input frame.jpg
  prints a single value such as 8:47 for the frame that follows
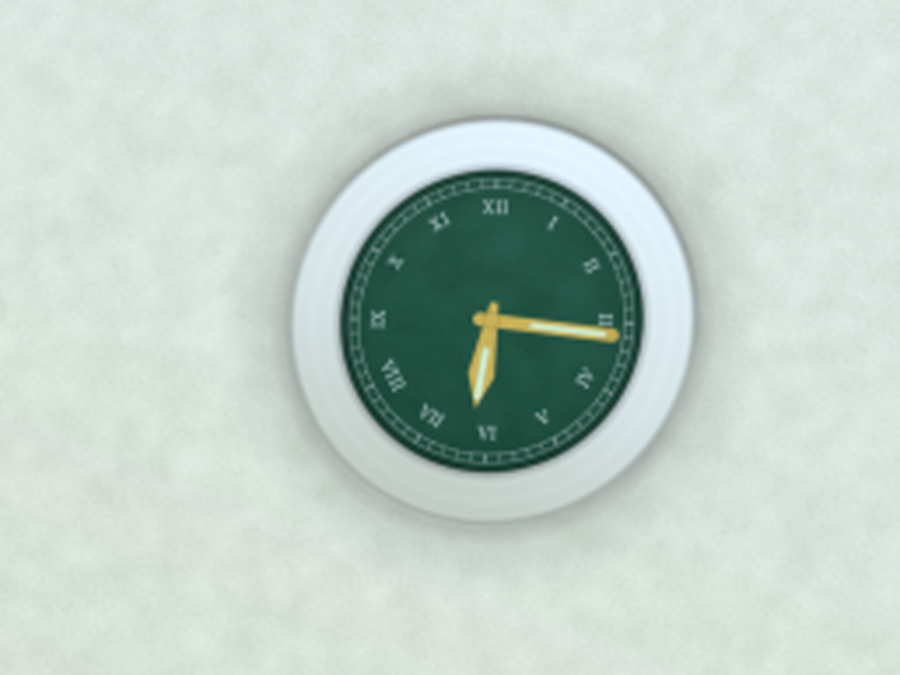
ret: 6:16
